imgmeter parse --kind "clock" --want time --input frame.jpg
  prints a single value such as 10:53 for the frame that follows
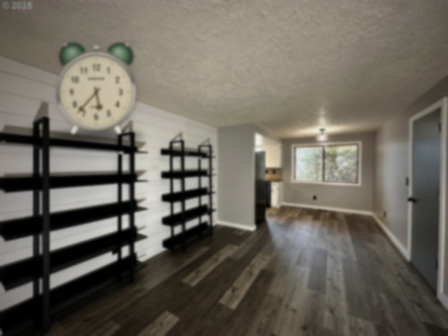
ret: 5:37
